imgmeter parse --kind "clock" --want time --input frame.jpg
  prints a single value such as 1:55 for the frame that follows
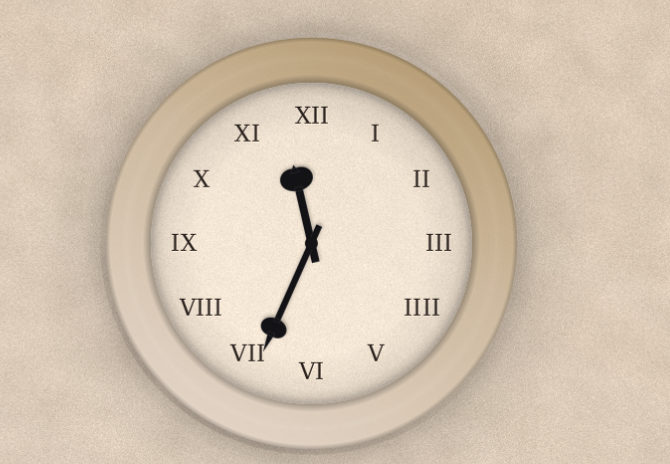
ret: 11:34
